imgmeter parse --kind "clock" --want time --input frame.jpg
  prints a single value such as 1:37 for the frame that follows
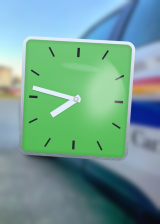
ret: 7:47
